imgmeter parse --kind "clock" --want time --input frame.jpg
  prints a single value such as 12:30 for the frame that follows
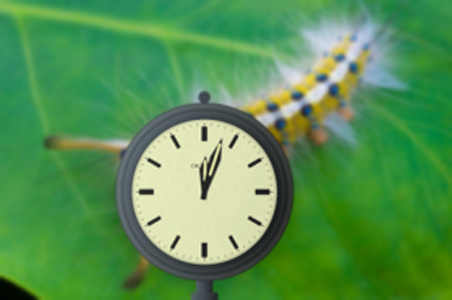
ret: 12:03
